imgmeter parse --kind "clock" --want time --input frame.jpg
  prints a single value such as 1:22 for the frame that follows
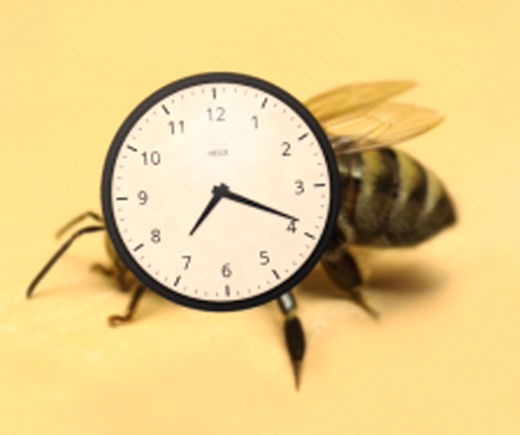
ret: 7:19
